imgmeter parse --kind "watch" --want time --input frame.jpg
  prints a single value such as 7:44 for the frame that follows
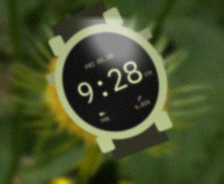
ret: 9:28
